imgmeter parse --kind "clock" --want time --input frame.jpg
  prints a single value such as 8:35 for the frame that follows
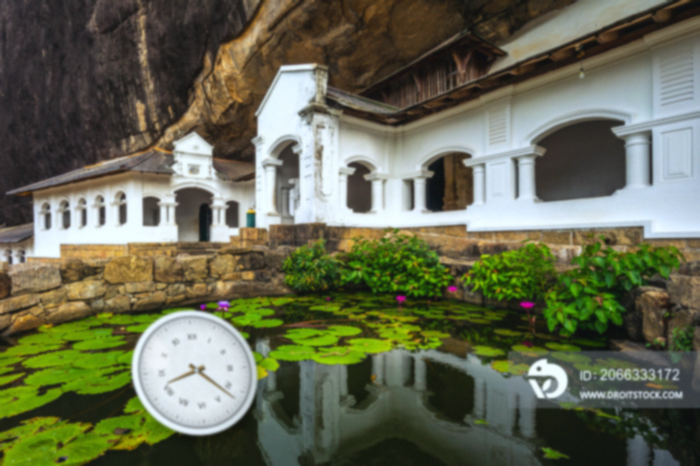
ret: 8:22
